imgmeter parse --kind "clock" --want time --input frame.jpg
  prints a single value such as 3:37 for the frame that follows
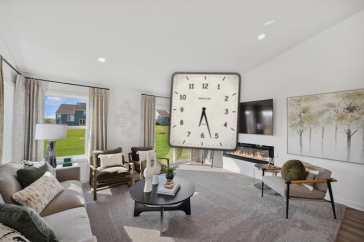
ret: 6:27
